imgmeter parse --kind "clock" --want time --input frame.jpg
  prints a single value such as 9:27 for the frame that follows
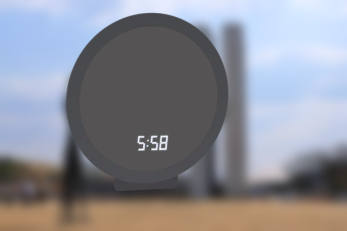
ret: 5:58
